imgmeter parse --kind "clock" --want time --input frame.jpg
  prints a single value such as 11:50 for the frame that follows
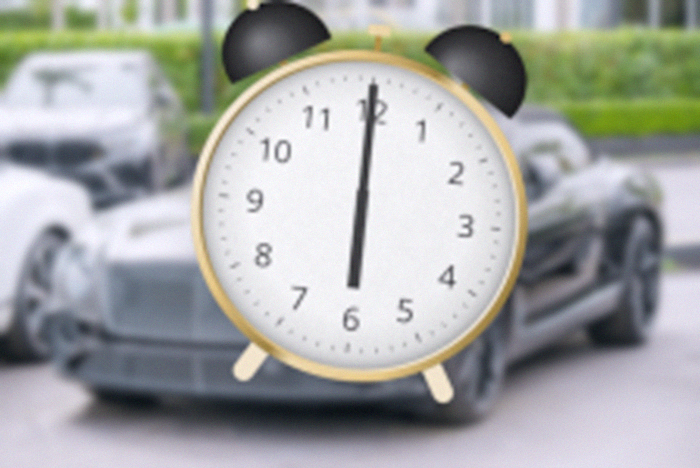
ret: 6:00
